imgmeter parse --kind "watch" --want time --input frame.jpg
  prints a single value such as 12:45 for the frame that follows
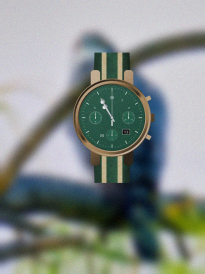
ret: 10:55
